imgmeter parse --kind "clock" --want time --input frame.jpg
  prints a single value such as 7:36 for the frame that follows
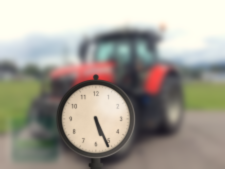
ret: 5:26
